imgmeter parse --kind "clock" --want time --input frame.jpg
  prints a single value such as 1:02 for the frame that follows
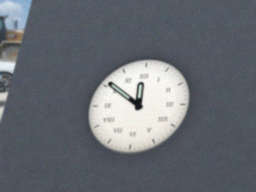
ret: 11:51
